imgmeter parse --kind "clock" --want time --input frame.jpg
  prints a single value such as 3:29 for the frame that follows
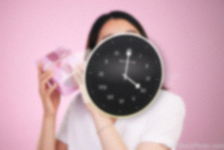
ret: 4:00
